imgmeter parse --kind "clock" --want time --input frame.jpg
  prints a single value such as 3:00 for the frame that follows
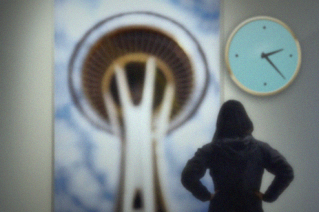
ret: 2:23
